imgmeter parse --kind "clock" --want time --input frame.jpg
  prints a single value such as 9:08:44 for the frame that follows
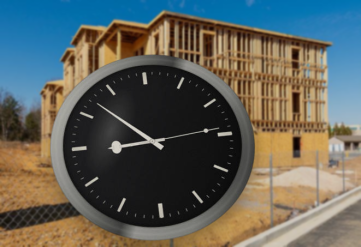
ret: 8:52:14
